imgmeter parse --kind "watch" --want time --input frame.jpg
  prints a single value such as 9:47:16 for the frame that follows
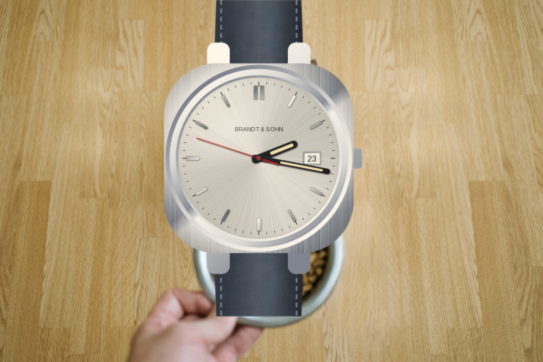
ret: 2:16:48
